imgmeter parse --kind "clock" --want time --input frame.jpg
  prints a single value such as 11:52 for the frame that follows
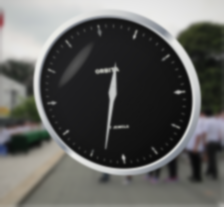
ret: 12:33
